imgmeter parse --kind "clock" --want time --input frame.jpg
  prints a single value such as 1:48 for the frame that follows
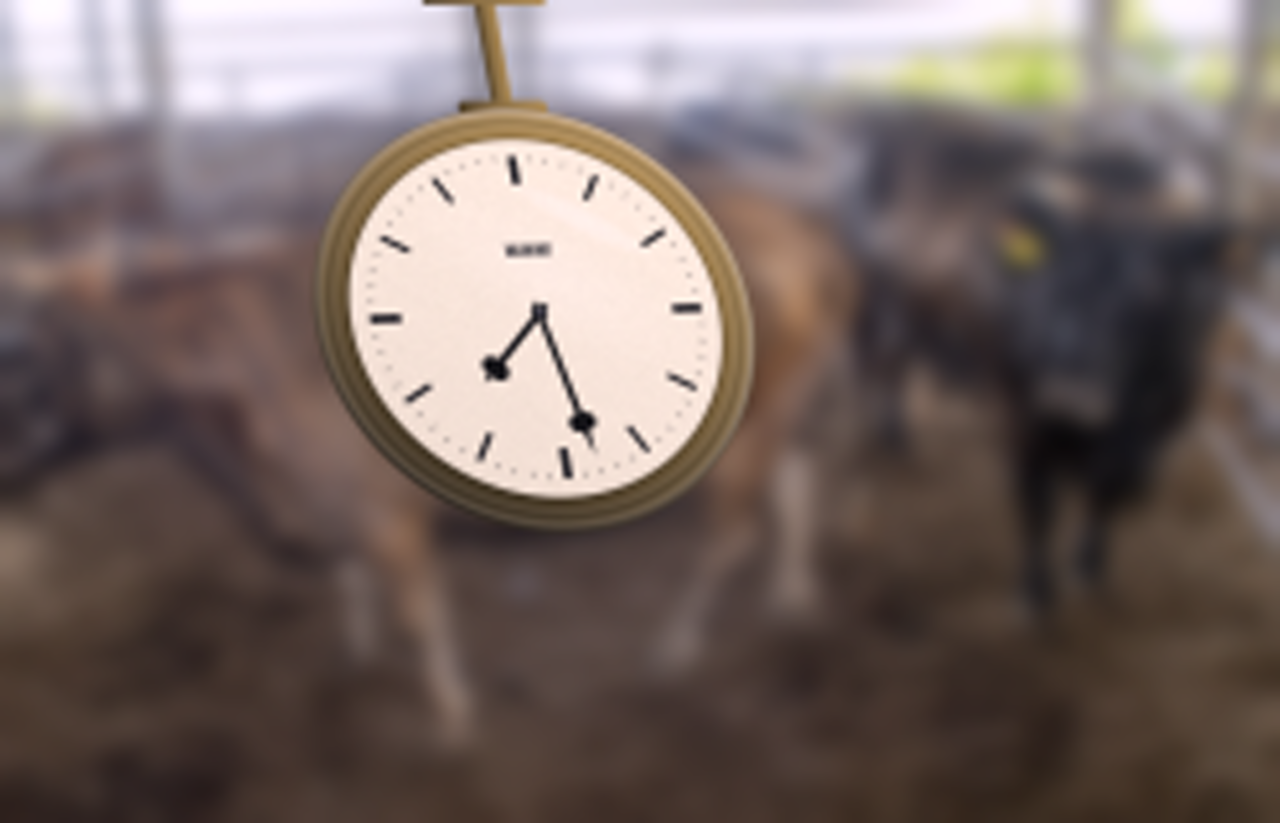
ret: 7:28
